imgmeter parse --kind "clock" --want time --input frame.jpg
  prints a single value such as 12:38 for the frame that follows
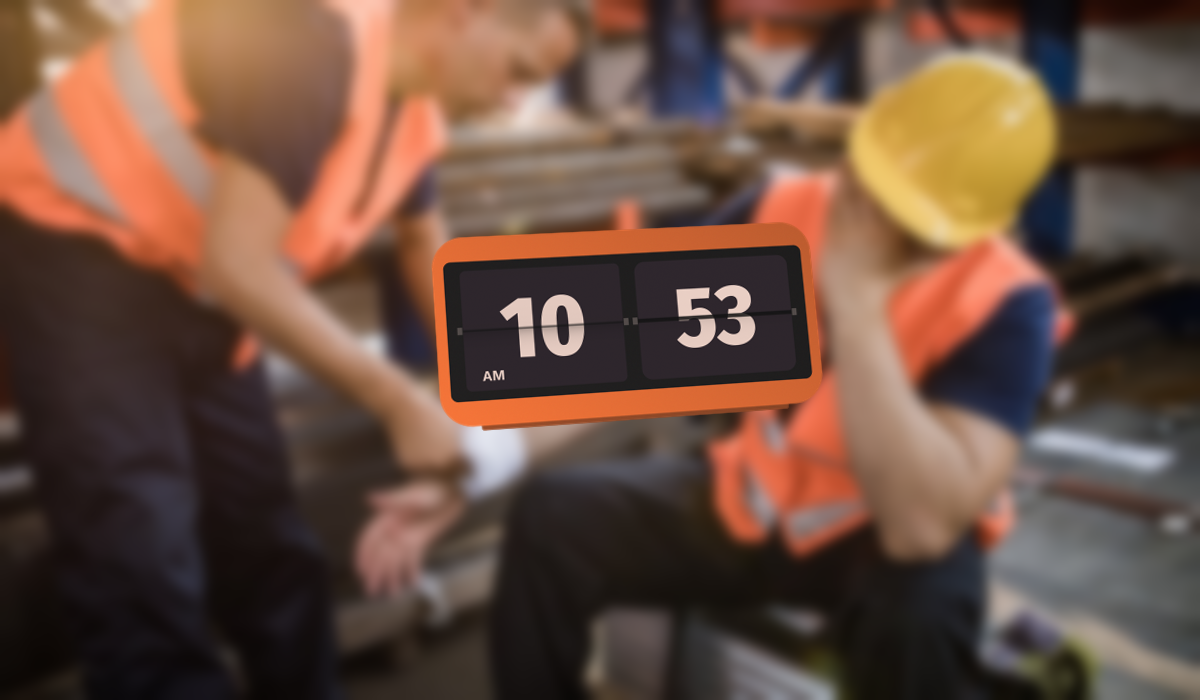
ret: 10:53
